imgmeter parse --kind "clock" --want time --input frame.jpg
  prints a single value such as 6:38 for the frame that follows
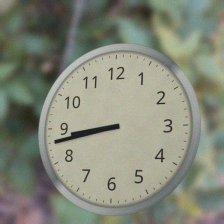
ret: 8:43
